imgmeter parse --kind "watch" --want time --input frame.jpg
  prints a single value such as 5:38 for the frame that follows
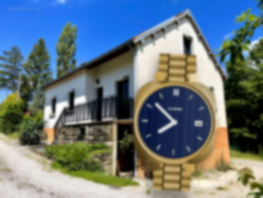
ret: 7:52
